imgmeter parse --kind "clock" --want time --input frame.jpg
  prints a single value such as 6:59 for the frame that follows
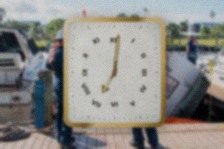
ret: 7:01
